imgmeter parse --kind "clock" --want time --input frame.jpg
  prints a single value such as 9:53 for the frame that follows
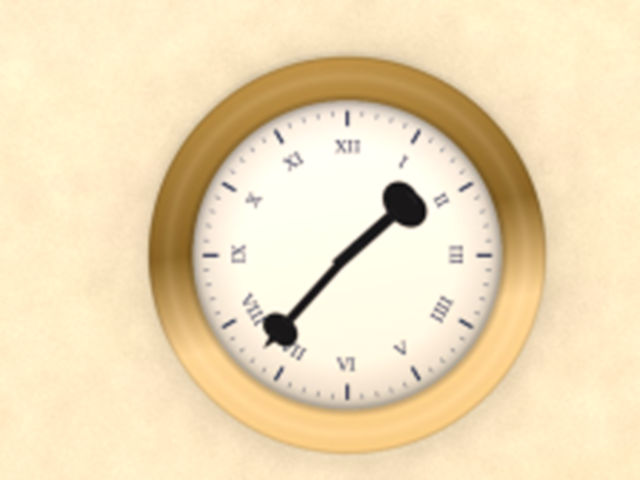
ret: 1:37
